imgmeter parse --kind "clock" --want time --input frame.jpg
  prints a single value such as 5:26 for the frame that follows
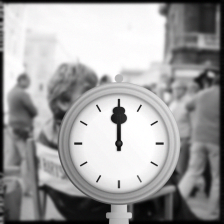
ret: 12:00
